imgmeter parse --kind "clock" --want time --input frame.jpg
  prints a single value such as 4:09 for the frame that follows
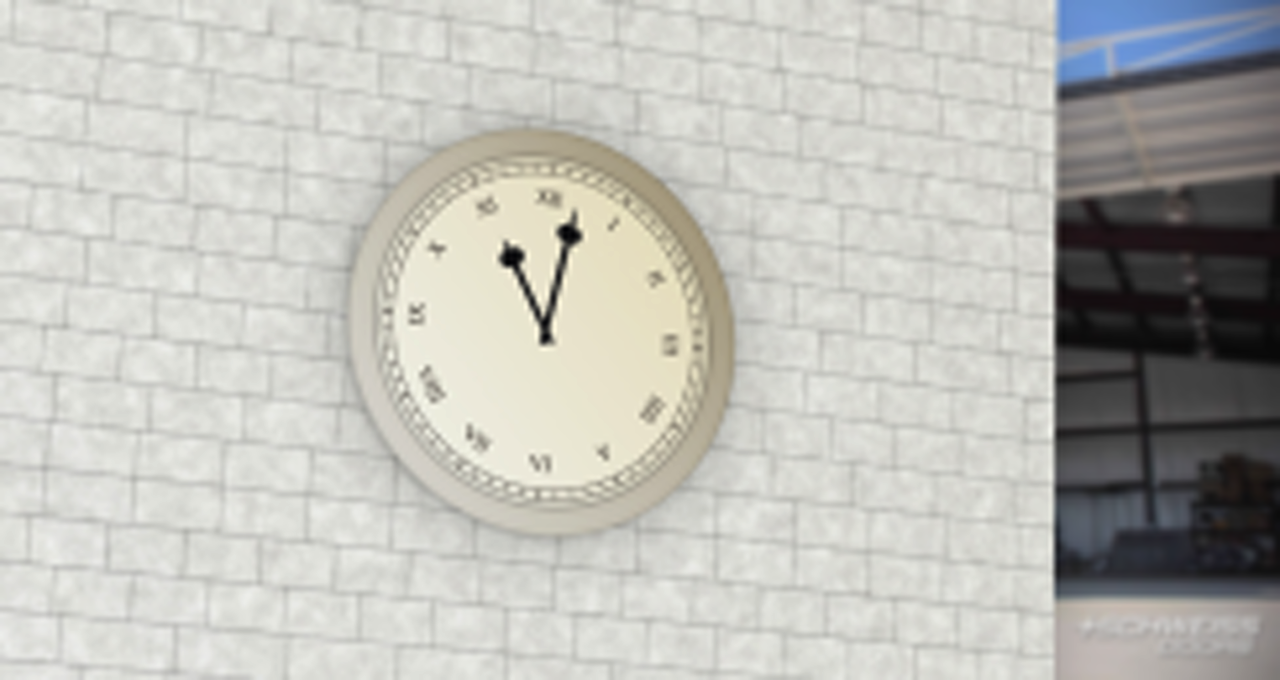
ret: 11:02
